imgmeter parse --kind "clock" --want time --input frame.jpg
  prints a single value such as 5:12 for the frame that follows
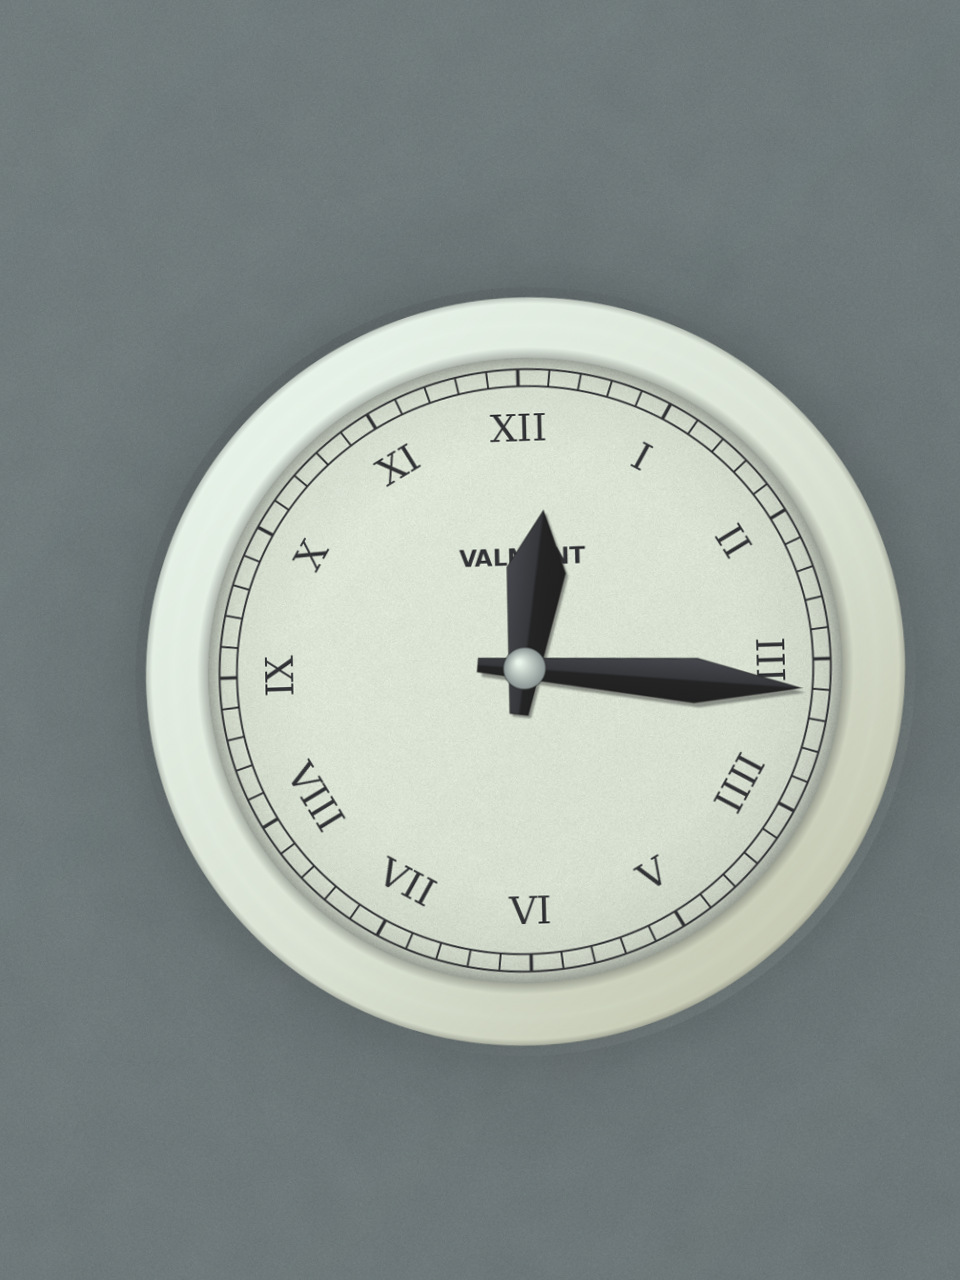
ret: 12:16
